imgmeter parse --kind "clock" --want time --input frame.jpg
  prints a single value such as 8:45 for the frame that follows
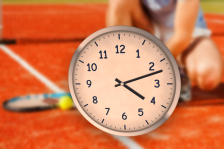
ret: 4:12
